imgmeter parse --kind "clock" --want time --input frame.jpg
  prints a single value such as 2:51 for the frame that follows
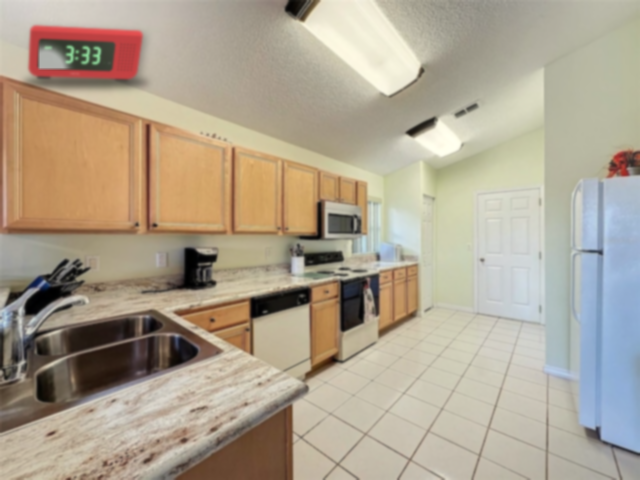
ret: 3:33
